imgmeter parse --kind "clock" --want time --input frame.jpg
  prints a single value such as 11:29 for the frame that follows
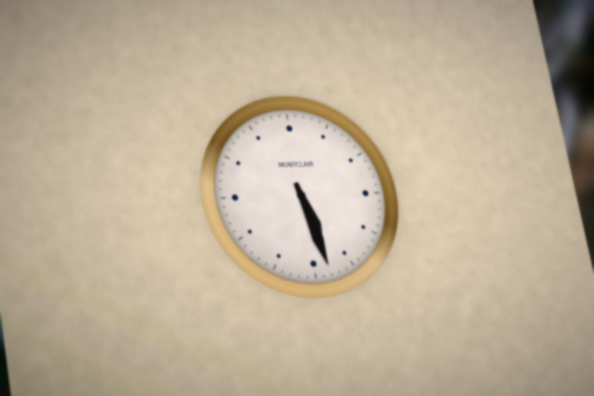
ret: 5:28
